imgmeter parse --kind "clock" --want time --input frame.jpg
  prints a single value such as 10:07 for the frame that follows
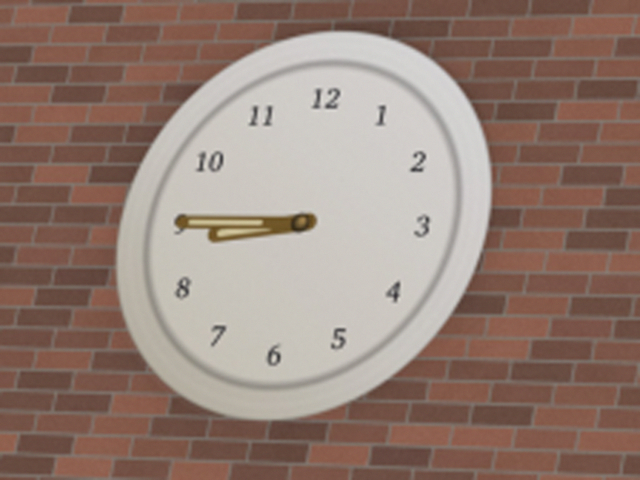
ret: 8:45
